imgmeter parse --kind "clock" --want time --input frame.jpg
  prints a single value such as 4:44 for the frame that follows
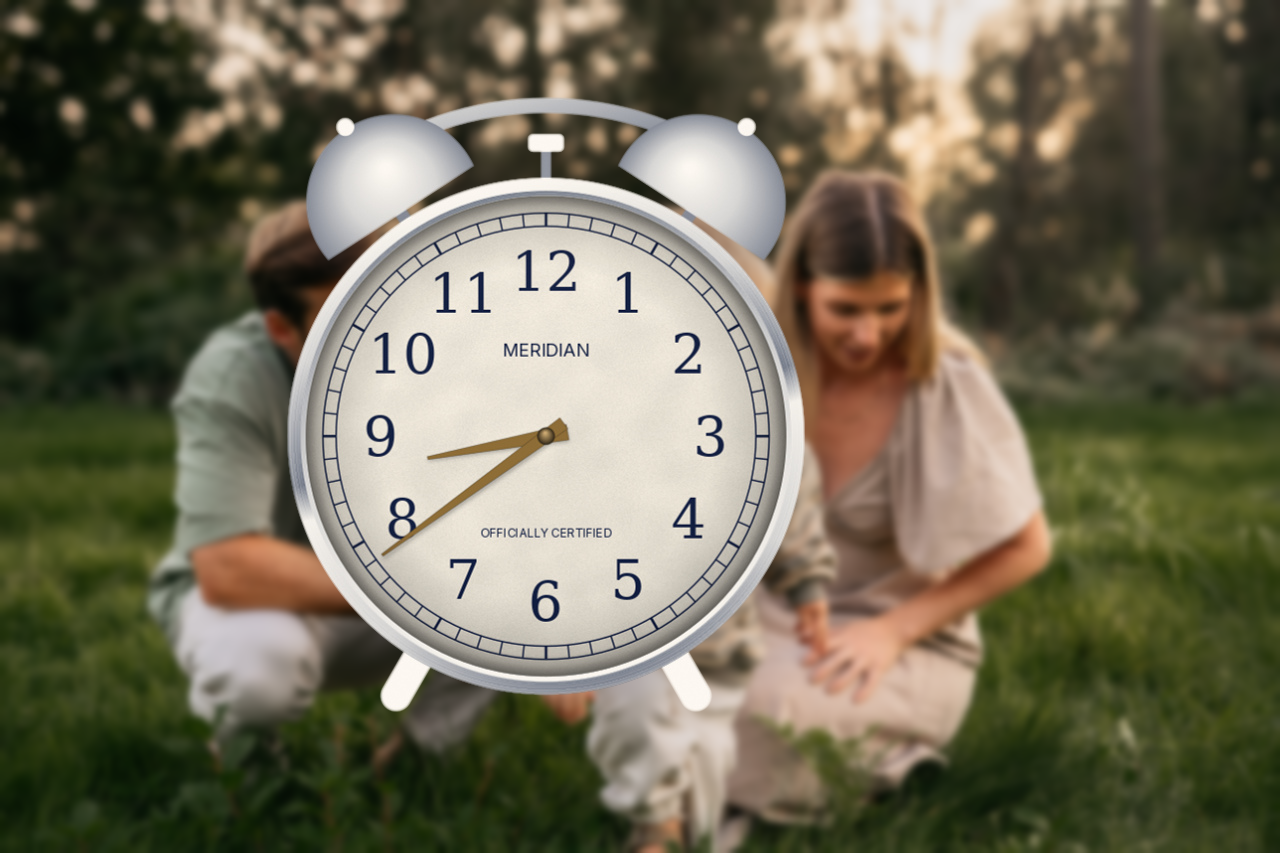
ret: 8:39
